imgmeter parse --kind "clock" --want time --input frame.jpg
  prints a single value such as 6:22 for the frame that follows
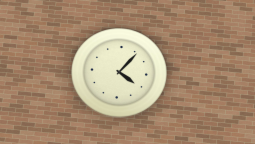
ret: 4:06
